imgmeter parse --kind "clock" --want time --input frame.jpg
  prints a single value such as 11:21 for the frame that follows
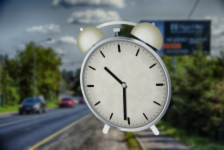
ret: 10:31
